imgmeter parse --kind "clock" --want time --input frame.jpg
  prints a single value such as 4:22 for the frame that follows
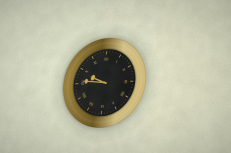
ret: 9:46
